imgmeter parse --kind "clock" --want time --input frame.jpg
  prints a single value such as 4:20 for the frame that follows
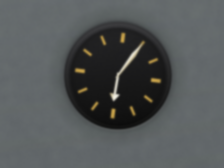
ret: 6:05
